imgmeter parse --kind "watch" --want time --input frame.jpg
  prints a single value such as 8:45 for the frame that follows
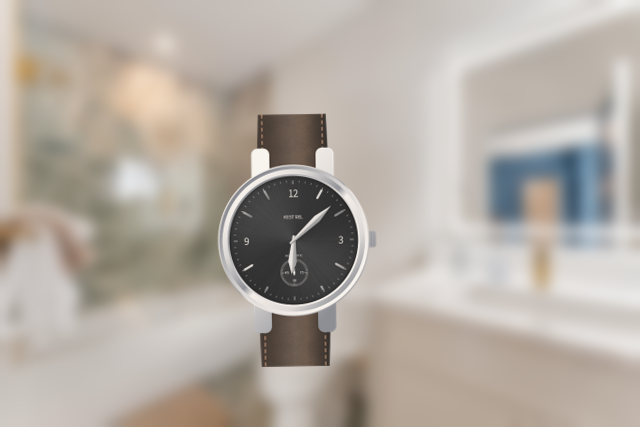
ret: 6:08
